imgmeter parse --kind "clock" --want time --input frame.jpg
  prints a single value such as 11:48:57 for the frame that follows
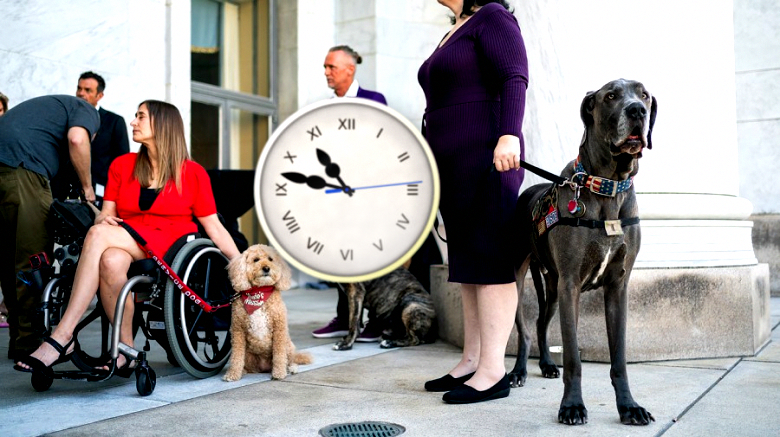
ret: 10:47:14
